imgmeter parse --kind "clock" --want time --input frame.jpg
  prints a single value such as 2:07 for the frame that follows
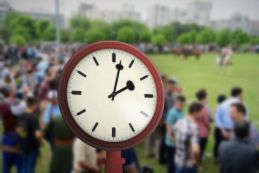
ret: 2:02
